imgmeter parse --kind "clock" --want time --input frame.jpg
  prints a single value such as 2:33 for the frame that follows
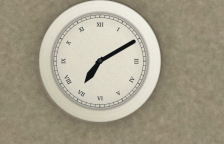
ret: 7:10
